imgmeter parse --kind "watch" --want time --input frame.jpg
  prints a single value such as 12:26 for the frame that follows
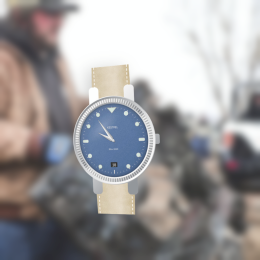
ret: 9:54
